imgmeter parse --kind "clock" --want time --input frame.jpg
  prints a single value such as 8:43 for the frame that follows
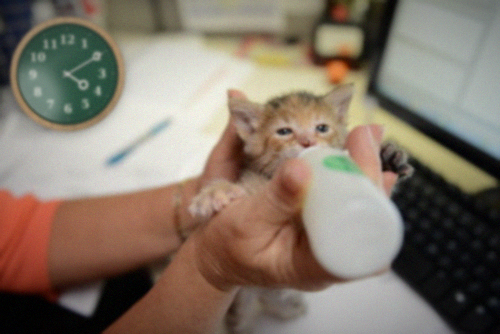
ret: 4:10
